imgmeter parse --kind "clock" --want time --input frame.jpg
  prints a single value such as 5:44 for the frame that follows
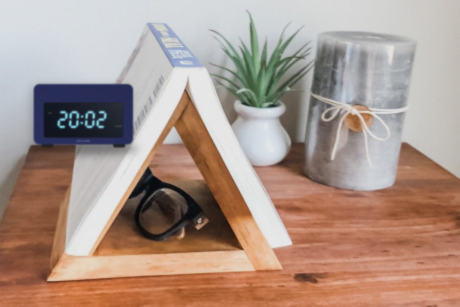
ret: 20:02
